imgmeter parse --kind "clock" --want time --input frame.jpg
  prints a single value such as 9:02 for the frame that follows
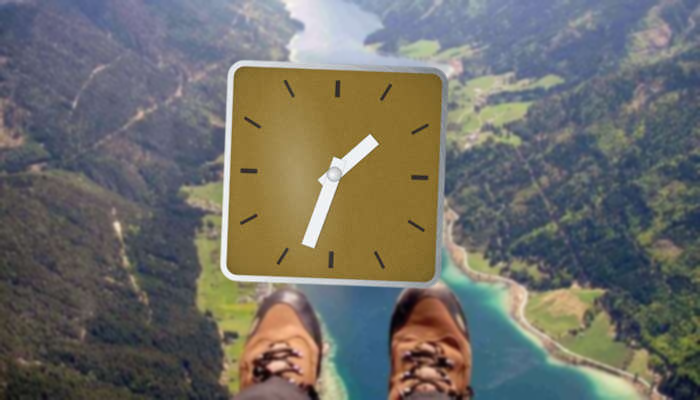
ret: 1:33
